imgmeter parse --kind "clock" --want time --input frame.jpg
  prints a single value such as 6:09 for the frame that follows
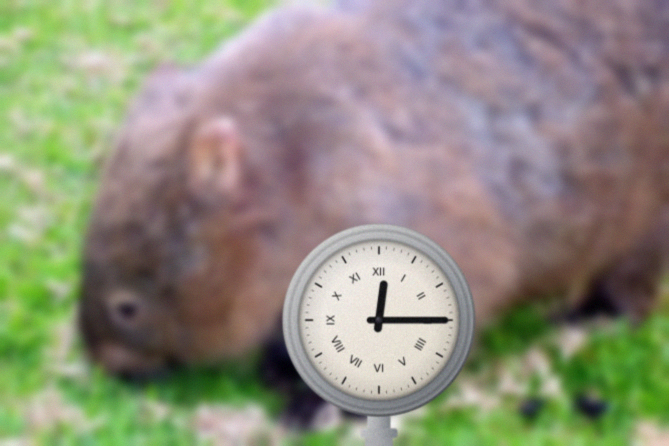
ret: 12:15
